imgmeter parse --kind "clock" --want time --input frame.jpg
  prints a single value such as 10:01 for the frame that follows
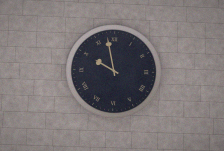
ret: 9:58
